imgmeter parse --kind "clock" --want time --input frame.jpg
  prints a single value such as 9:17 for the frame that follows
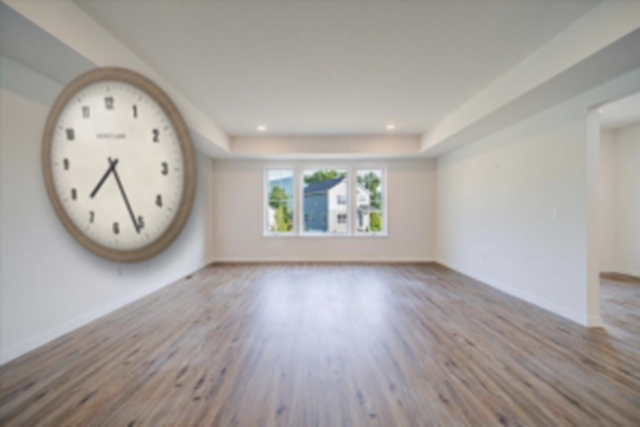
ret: 7:26
